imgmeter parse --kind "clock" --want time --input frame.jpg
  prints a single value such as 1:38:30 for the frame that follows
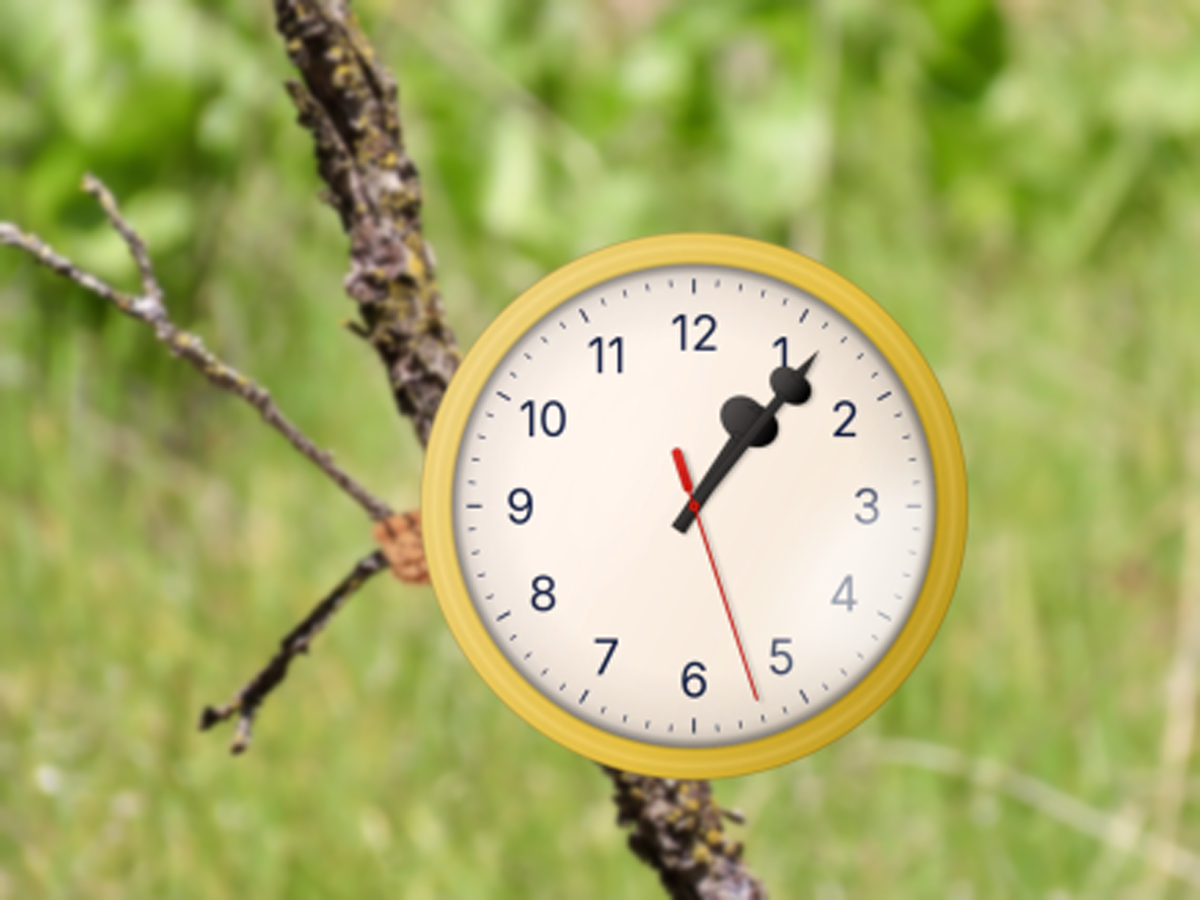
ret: 1:06:27
